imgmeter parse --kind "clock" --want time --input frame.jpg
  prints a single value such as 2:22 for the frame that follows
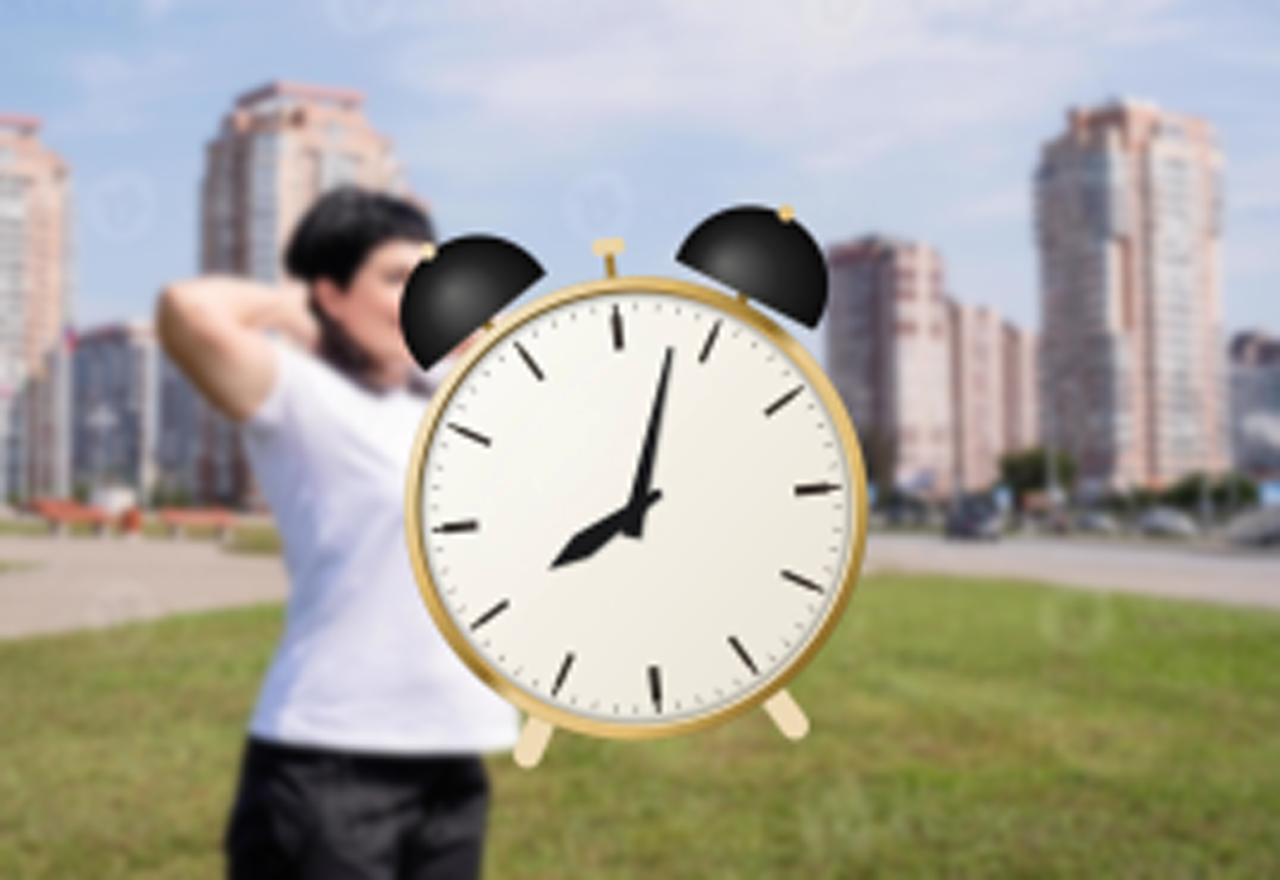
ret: 8:03
